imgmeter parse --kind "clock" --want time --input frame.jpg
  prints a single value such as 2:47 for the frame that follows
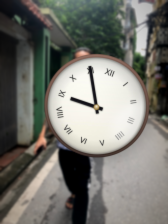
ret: 8:55
